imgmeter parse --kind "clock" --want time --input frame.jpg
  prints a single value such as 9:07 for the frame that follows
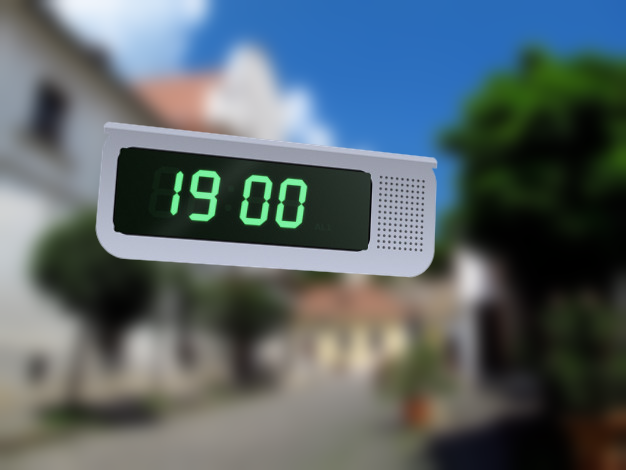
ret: 19:00
